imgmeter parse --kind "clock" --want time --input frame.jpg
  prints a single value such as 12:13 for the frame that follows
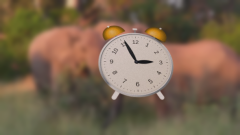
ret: 2:56
